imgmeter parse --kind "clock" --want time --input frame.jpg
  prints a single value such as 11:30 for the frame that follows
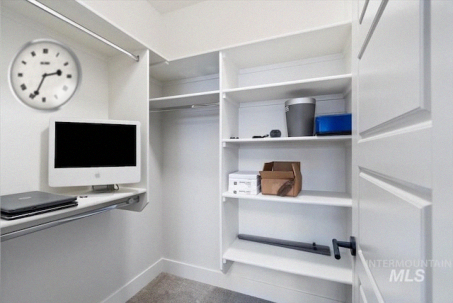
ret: 2:34
